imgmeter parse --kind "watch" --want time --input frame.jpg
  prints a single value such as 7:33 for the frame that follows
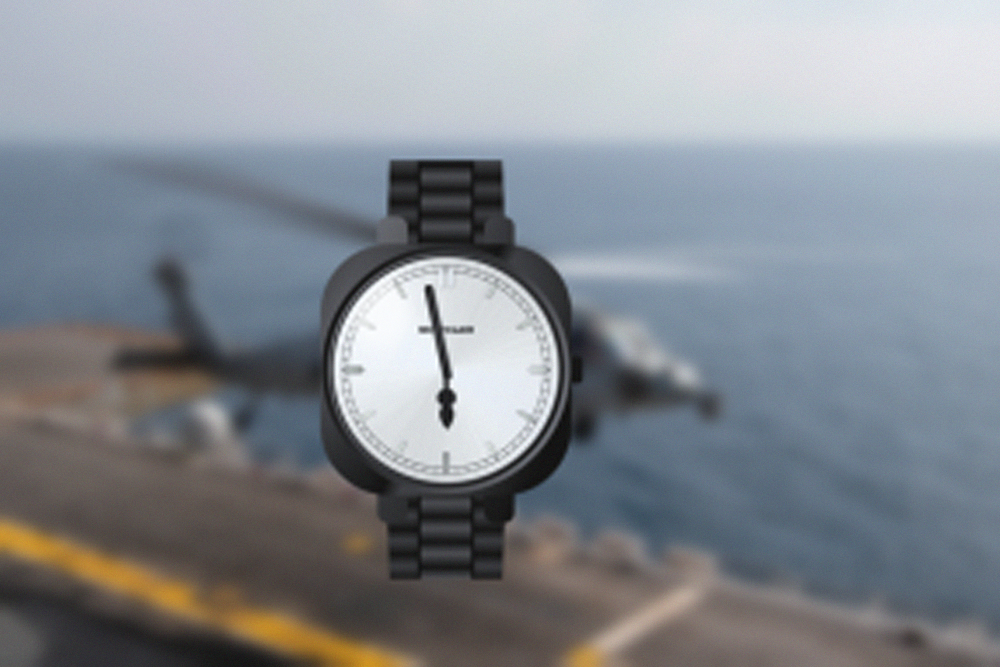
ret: 5:58
